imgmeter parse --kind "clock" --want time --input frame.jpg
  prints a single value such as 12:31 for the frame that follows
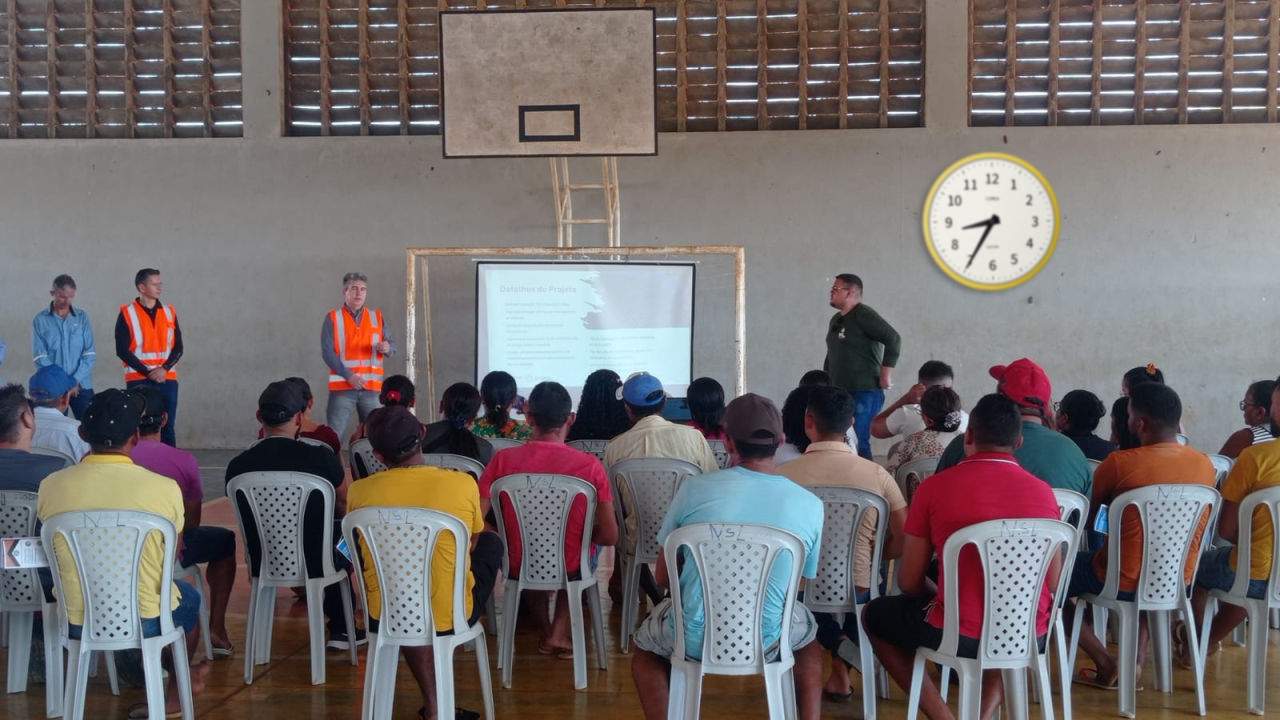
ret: 8:35
